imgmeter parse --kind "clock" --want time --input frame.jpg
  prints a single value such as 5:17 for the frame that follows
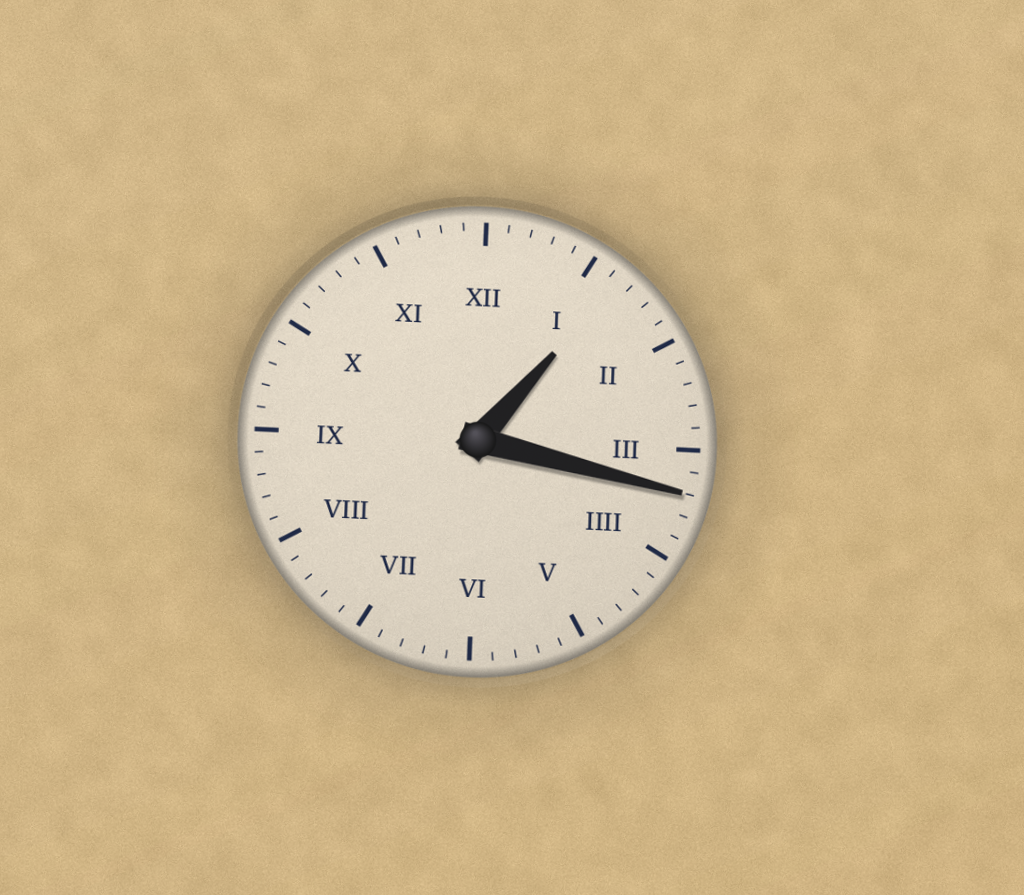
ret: 1:17
